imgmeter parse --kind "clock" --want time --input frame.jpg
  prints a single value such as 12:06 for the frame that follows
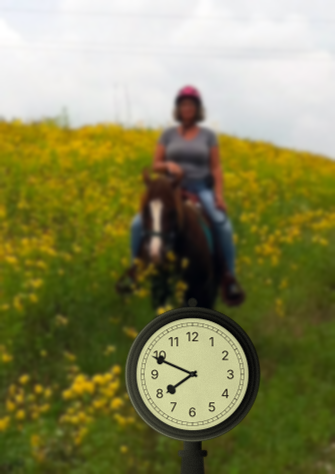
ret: 7:49
